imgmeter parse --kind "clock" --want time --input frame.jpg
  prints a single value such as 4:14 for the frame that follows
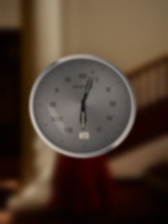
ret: 6:03
